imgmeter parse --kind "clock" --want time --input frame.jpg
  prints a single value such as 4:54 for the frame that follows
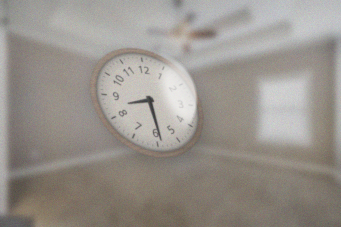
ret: 8:29
